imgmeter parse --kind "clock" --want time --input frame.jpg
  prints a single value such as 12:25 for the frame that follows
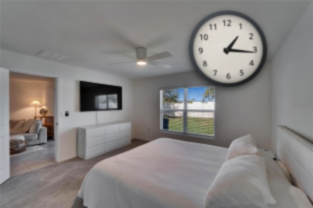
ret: 1:16
